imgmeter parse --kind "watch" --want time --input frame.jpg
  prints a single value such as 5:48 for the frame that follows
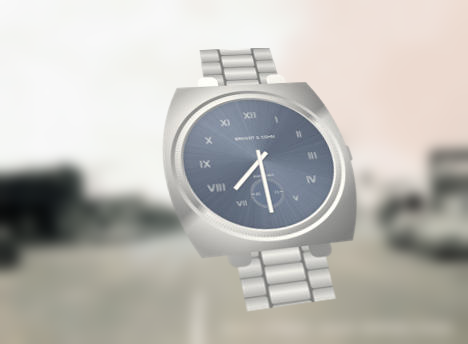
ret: 7:30
